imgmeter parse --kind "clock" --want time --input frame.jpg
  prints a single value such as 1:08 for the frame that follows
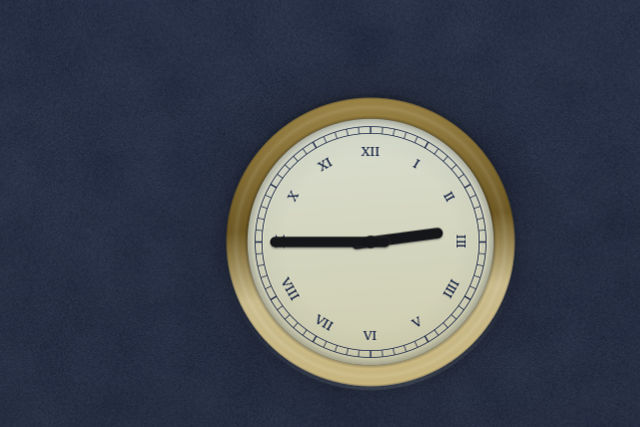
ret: 2:45
